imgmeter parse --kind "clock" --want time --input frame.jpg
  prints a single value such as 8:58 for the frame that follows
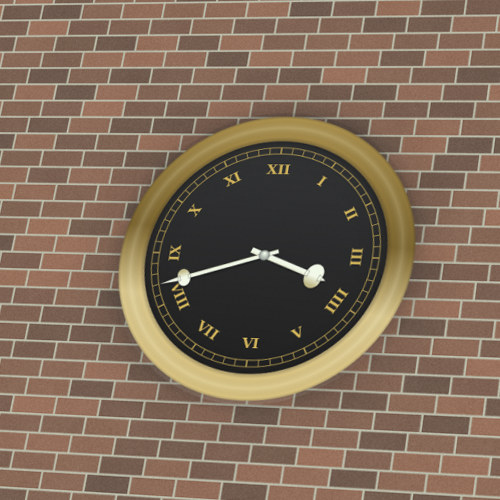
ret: 3:42
